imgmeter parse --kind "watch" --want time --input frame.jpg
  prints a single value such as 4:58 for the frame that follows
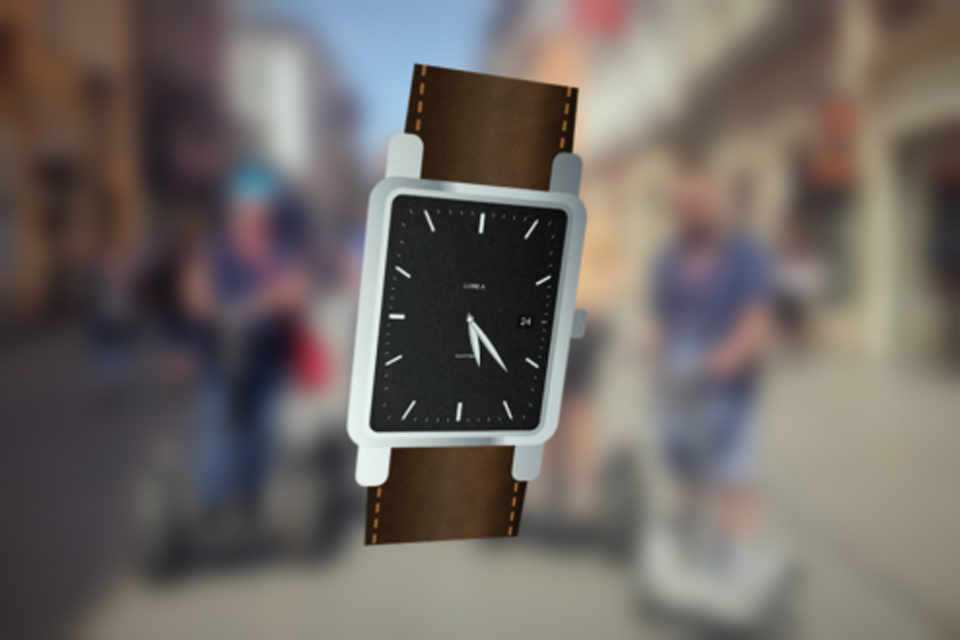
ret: 5:23
